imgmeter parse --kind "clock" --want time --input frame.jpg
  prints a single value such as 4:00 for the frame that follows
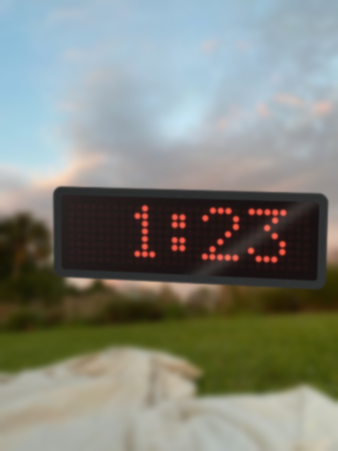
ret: 1:23
